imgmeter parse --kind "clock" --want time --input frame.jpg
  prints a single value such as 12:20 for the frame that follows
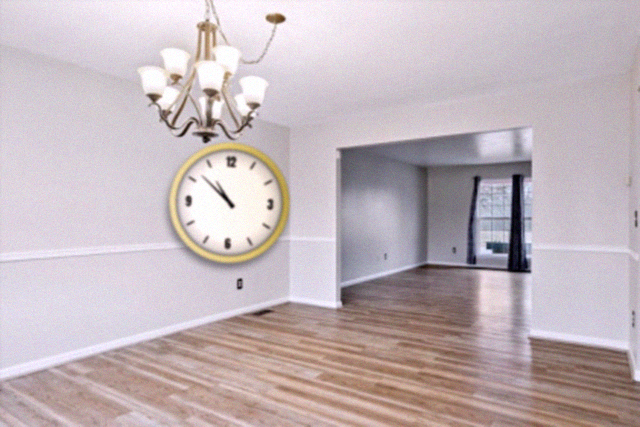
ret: 10:52
